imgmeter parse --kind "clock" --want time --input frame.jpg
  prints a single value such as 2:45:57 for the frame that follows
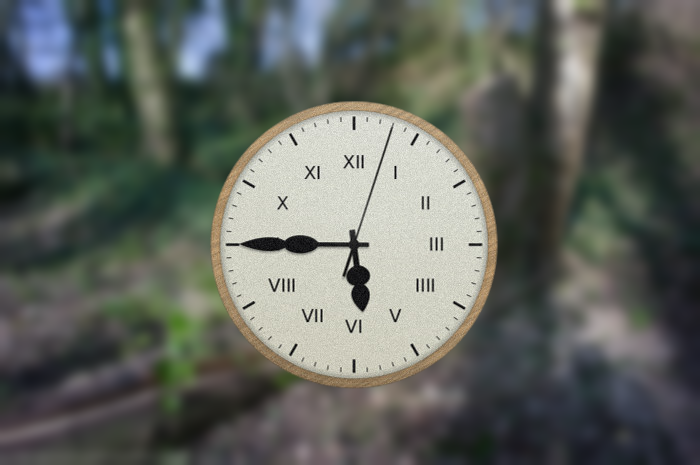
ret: 5:45:03
